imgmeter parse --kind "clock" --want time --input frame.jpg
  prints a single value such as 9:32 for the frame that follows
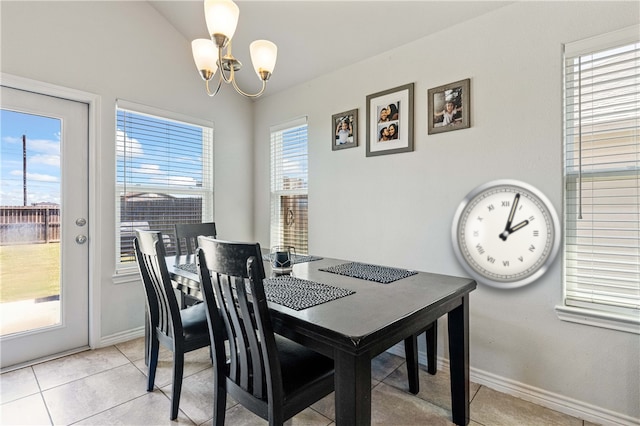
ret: 2:03
